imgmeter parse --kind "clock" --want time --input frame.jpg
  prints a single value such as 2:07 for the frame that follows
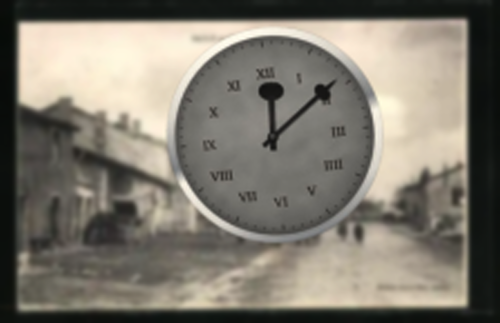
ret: 12:09
